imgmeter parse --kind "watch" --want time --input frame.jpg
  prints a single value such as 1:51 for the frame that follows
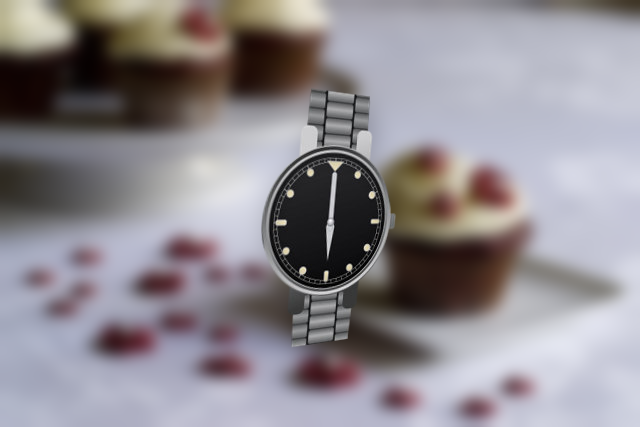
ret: 6:00
